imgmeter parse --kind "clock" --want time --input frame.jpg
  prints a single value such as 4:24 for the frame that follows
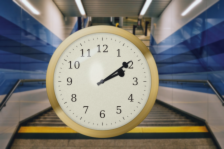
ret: 2:09
